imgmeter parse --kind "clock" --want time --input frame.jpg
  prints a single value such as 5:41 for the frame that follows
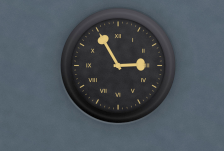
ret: 2:55
